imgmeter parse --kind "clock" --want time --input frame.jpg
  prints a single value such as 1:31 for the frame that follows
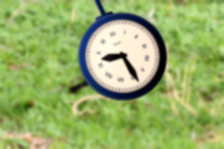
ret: 9:29
